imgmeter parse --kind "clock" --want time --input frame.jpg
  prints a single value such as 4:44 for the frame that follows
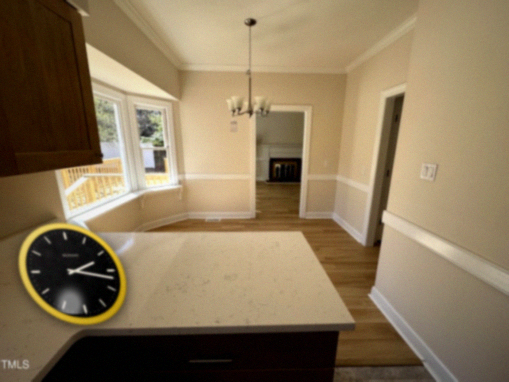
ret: 2:17
